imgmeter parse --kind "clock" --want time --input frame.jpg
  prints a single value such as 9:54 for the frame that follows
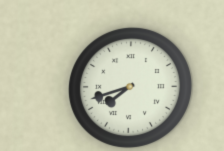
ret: 7:42
